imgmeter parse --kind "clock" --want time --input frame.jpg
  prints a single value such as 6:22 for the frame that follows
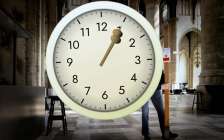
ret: 1:05
